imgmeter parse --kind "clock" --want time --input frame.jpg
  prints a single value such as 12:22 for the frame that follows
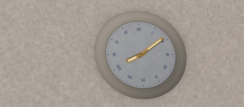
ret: 8:09
